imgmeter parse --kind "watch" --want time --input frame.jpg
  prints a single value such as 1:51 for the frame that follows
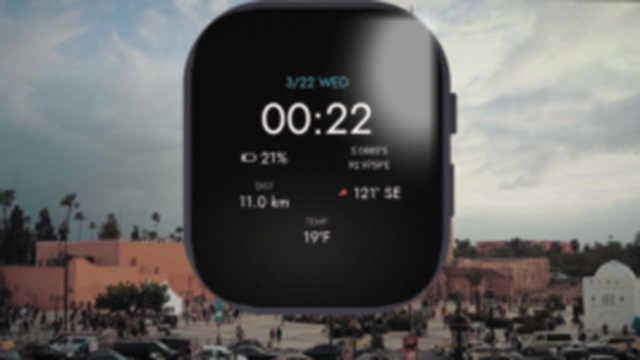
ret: 0:22
